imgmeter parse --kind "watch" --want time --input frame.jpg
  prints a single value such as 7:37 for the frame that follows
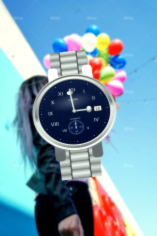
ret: 2:59
